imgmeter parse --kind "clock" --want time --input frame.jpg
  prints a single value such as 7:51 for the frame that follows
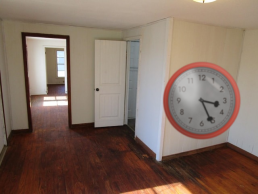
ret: 3:26
